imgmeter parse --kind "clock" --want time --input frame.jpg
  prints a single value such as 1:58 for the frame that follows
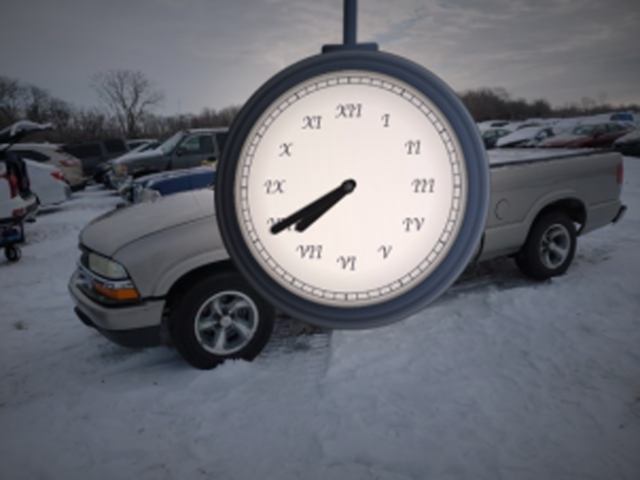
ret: 7:40
